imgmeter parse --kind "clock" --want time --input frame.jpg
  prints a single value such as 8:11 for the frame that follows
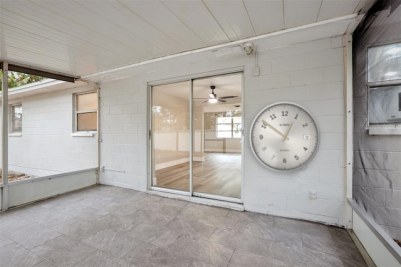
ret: 12:51
